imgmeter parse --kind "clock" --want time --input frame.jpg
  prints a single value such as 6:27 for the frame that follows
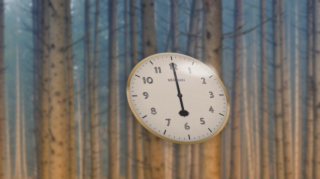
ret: 6:00
